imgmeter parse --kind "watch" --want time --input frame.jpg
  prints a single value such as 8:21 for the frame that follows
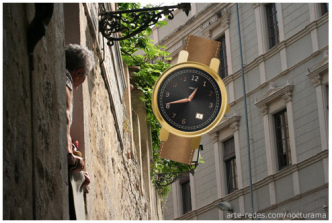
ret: 12:41
